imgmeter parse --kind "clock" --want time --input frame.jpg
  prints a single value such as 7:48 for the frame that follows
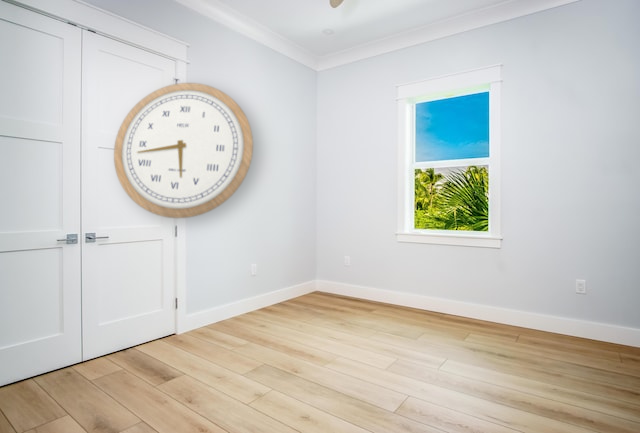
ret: 5:43
